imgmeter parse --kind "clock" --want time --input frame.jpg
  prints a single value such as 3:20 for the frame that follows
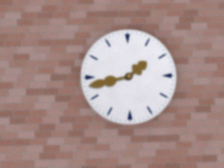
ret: 1:43
